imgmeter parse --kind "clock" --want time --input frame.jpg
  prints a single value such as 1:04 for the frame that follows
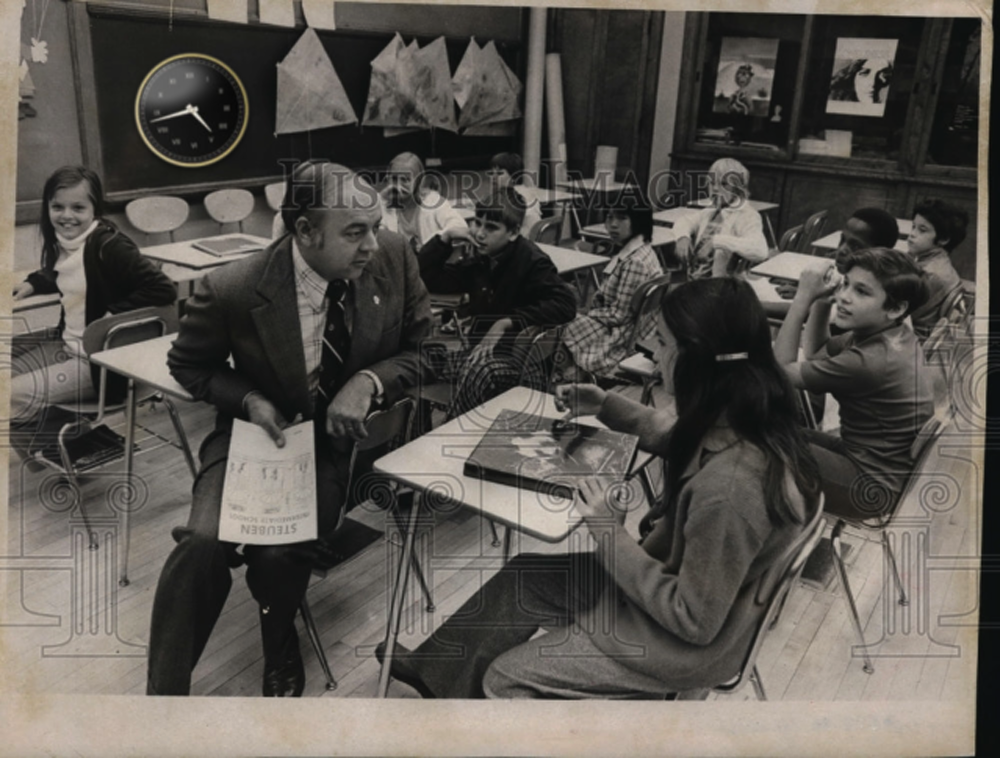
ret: 4:43
